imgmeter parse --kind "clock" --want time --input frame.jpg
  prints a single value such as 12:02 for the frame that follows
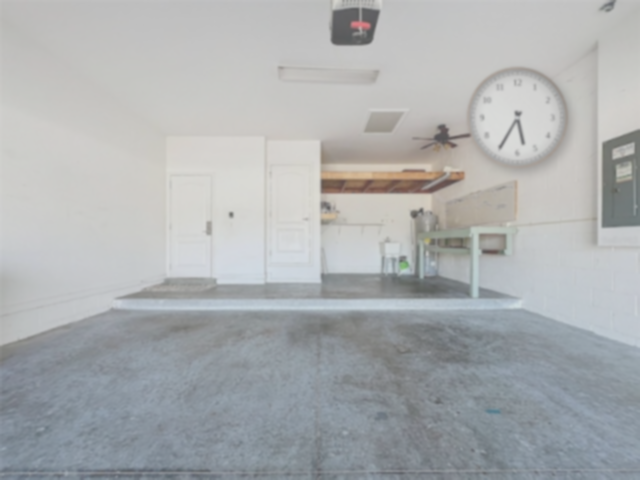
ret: 5:35
